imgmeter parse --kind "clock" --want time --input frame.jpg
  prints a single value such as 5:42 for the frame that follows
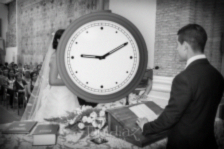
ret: 9:10
